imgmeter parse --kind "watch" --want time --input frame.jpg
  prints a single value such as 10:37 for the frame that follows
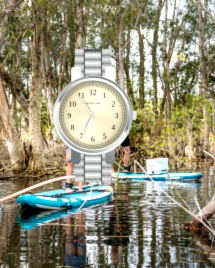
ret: 6:54
